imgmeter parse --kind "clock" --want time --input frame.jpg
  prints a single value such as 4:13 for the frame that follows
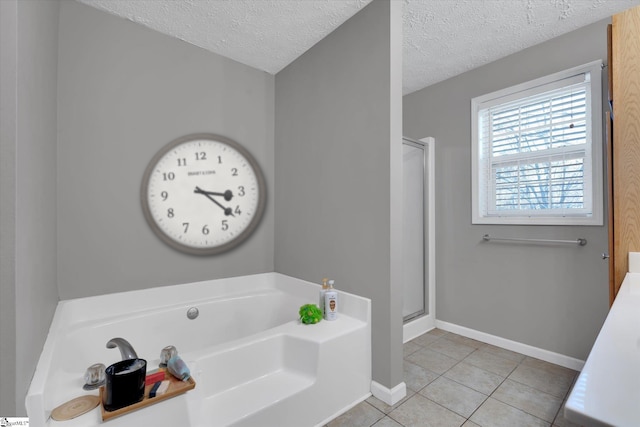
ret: 3:22
